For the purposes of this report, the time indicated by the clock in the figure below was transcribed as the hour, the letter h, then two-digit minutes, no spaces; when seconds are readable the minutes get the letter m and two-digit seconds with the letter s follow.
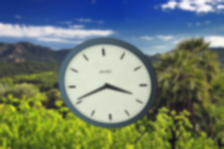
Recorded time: 3h41
